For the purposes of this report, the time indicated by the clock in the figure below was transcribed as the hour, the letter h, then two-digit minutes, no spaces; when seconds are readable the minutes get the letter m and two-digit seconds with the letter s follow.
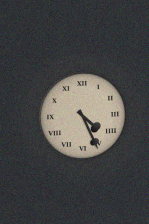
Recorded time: 4h26
